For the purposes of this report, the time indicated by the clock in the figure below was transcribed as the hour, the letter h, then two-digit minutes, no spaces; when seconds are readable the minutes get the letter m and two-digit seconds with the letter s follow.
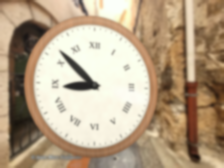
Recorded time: 8h52
